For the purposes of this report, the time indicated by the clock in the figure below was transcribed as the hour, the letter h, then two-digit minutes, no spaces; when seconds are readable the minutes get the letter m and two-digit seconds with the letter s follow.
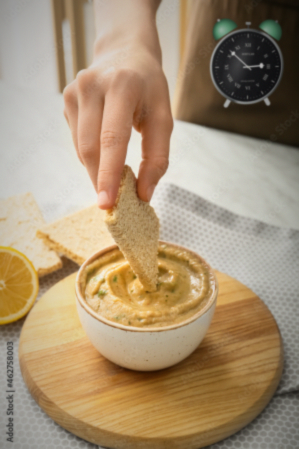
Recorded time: 2h52
